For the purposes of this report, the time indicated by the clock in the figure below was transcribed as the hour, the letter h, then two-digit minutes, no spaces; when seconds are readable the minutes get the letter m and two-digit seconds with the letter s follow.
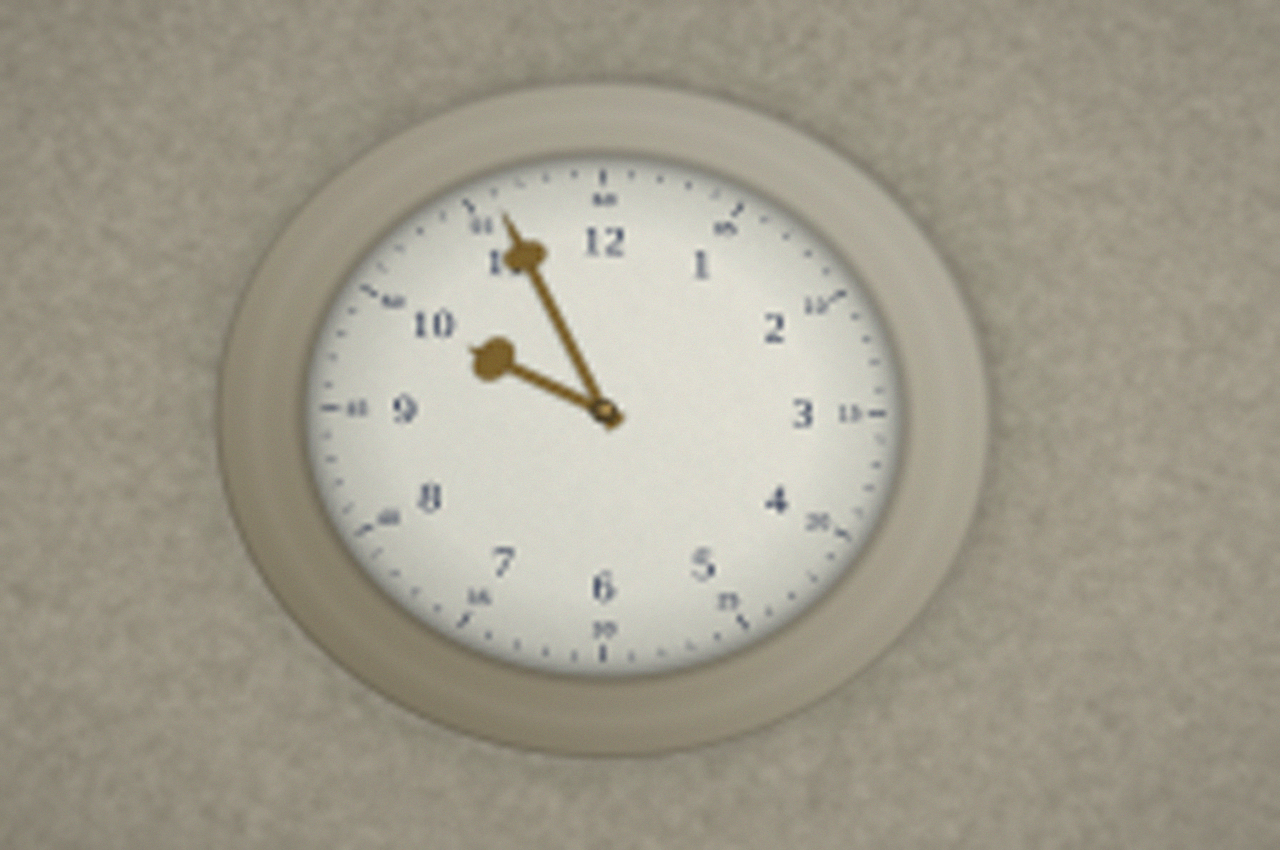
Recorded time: 9h56
